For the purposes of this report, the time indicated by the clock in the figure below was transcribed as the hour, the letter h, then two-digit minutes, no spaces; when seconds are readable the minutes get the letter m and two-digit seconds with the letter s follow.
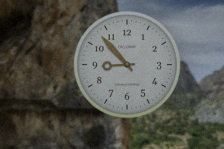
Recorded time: 8h53
